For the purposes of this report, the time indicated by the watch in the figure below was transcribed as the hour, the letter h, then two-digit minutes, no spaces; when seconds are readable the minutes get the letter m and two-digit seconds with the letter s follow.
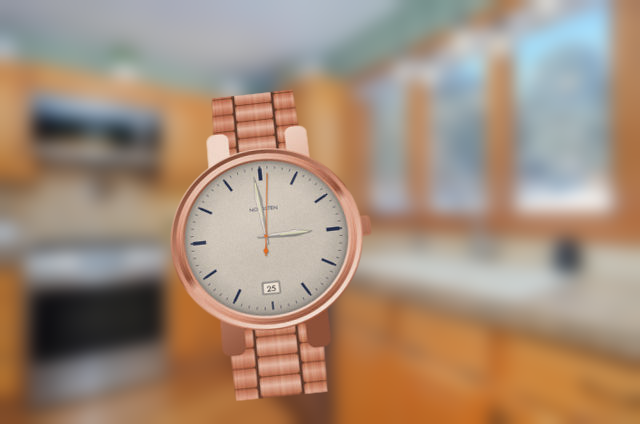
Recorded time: 2h59m01s
